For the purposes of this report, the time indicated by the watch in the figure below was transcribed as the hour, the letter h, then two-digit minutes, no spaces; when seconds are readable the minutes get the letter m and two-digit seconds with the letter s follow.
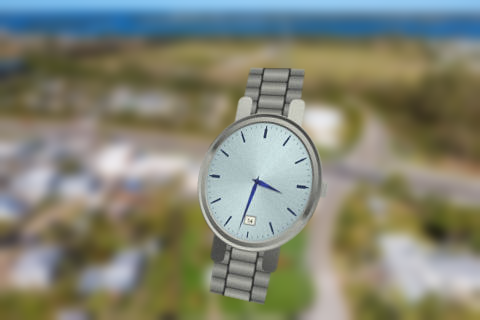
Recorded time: 3h32
